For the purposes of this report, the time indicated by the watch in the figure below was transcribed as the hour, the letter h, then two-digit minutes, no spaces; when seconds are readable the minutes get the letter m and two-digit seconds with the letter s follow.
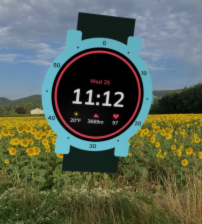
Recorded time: 11h12
